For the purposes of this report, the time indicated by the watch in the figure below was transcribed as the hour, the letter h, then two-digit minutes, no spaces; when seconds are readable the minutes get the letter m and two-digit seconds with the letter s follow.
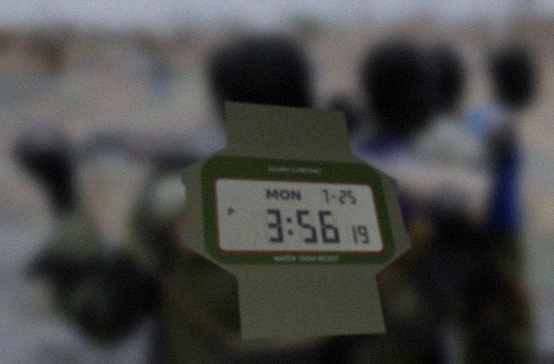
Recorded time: 3h56m19s
